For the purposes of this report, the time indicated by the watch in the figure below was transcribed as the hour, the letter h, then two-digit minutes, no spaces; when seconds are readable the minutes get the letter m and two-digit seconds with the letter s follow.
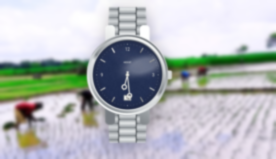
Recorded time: 6h29
